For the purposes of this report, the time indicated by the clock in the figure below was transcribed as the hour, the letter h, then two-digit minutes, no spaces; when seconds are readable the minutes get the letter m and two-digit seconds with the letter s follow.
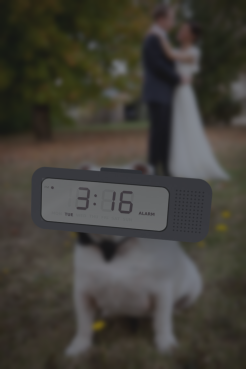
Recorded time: 3h16
